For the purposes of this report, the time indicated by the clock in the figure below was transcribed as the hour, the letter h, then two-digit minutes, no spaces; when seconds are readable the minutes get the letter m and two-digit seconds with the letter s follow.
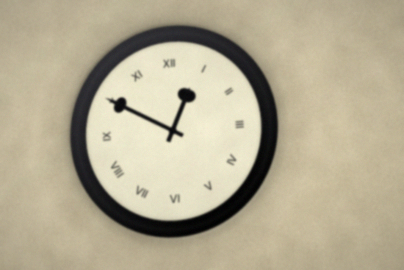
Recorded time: 12h50
